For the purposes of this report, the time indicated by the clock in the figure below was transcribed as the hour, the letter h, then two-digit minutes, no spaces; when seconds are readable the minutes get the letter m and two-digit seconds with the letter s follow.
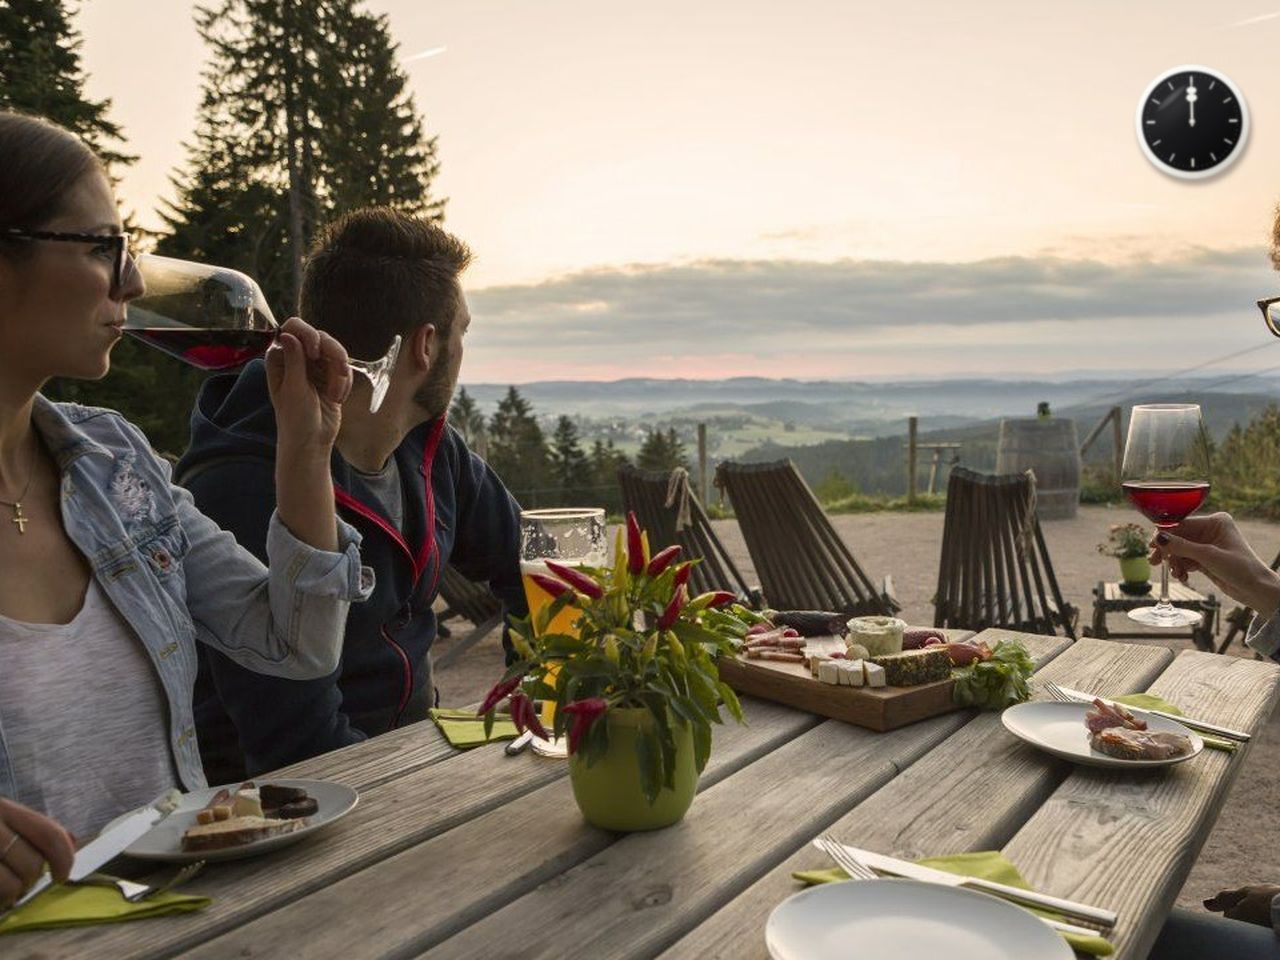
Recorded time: 12h00
